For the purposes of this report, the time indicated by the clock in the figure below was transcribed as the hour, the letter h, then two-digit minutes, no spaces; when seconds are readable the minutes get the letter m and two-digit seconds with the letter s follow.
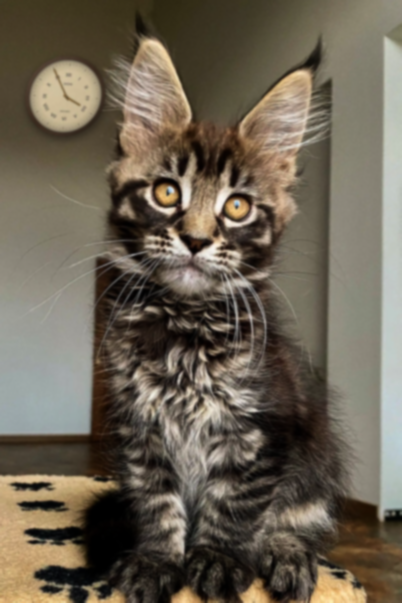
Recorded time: 3h55
